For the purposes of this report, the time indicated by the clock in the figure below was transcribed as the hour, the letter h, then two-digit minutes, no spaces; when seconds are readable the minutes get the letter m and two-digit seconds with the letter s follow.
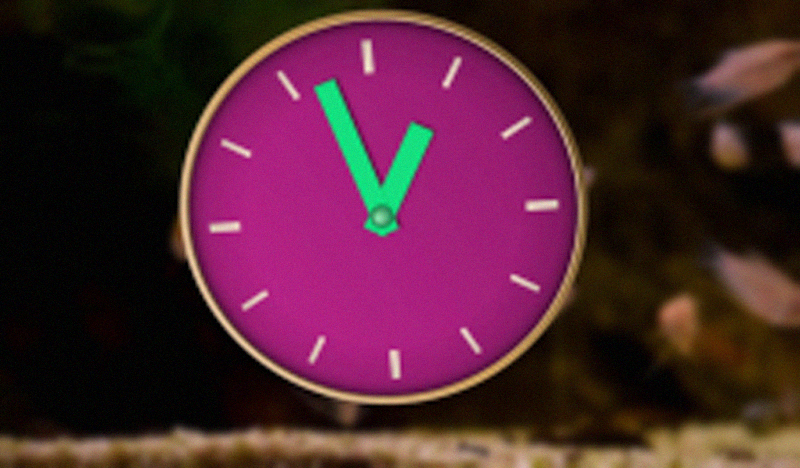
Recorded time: 12h57
